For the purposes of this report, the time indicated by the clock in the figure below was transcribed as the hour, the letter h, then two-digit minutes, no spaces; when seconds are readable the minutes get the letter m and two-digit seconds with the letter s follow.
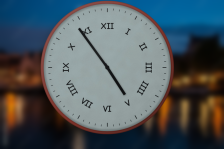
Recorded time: 4h54
